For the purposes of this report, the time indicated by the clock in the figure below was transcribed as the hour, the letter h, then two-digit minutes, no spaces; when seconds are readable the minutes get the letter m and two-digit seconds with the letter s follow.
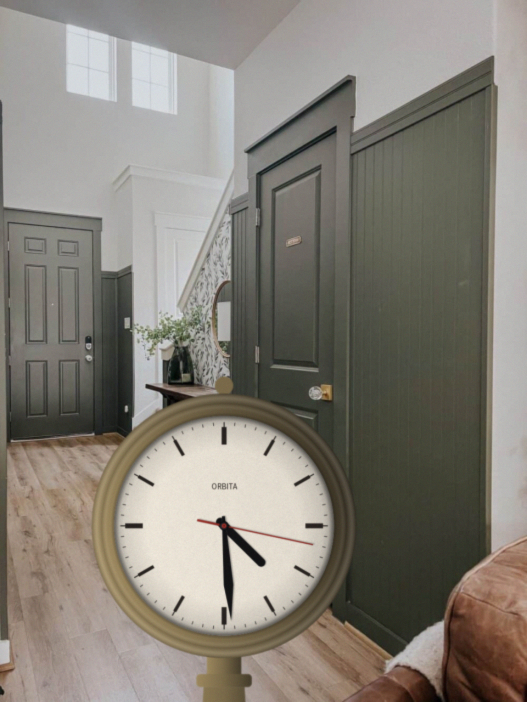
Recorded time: 4h29m17s
